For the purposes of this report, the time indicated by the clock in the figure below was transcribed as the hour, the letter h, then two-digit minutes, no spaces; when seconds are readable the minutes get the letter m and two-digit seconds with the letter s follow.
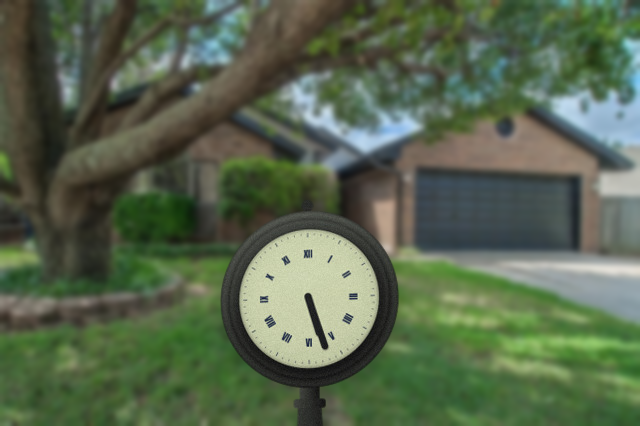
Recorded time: 5h27
